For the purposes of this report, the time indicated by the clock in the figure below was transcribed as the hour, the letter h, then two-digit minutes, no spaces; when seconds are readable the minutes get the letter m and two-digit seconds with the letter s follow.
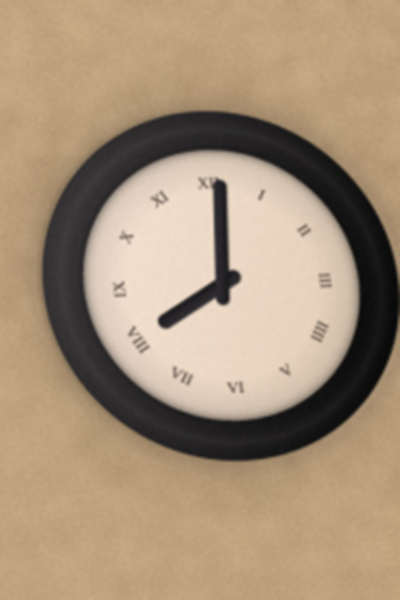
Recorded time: 8h01
